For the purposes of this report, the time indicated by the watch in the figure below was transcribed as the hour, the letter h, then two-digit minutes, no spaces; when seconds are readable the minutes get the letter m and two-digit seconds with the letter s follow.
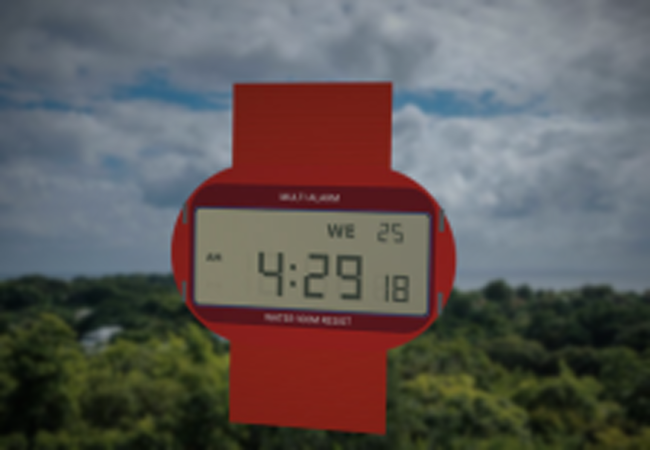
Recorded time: 4h29m18s
